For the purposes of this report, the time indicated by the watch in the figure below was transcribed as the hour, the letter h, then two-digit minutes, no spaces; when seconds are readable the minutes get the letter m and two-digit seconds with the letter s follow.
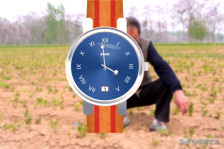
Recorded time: 3h59
